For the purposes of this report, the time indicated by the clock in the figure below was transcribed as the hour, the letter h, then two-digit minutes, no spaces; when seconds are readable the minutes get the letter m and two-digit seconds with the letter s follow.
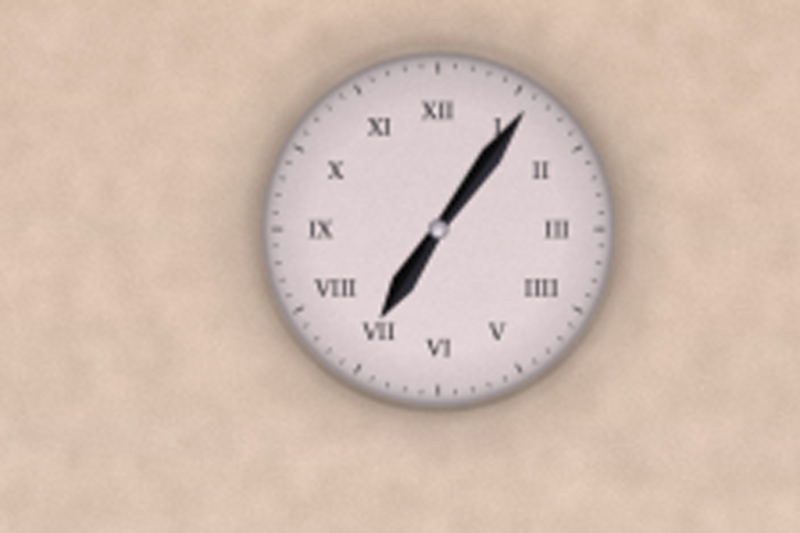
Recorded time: 7h06
